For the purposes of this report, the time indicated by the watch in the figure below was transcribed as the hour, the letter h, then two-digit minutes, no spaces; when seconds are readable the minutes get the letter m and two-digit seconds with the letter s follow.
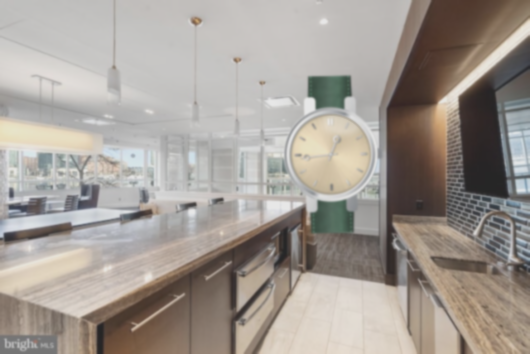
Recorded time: 12h44
